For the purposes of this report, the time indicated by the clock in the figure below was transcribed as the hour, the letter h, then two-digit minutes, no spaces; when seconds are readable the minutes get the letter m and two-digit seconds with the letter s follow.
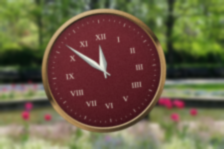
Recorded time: 11h52
